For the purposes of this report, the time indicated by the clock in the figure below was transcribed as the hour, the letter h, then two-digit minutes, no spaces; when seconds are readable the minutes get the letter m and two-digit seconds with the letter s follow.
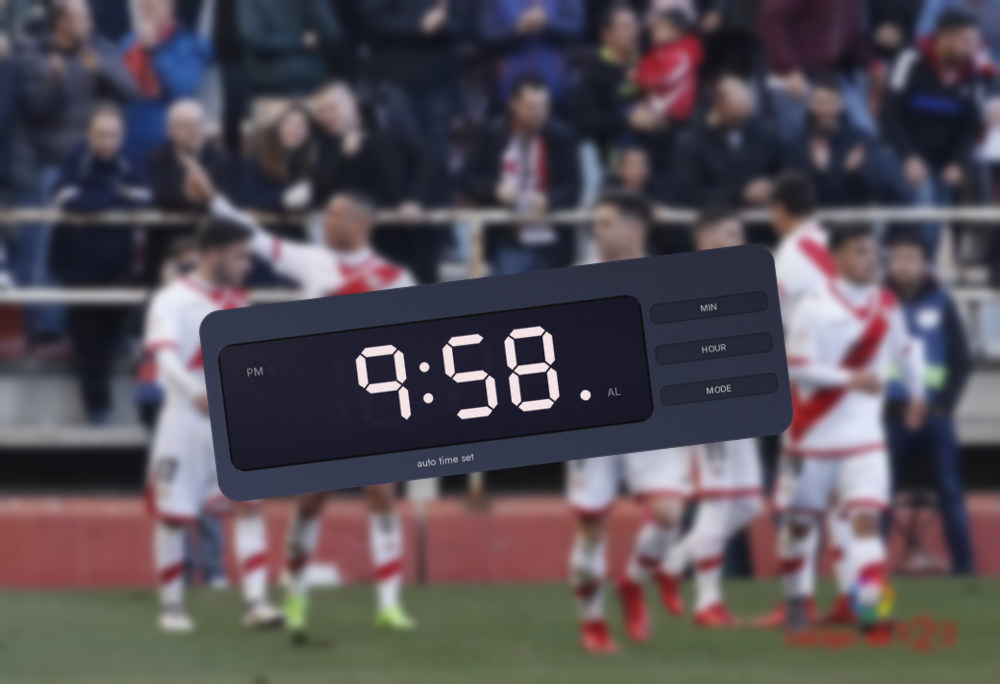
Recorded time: 9h58
